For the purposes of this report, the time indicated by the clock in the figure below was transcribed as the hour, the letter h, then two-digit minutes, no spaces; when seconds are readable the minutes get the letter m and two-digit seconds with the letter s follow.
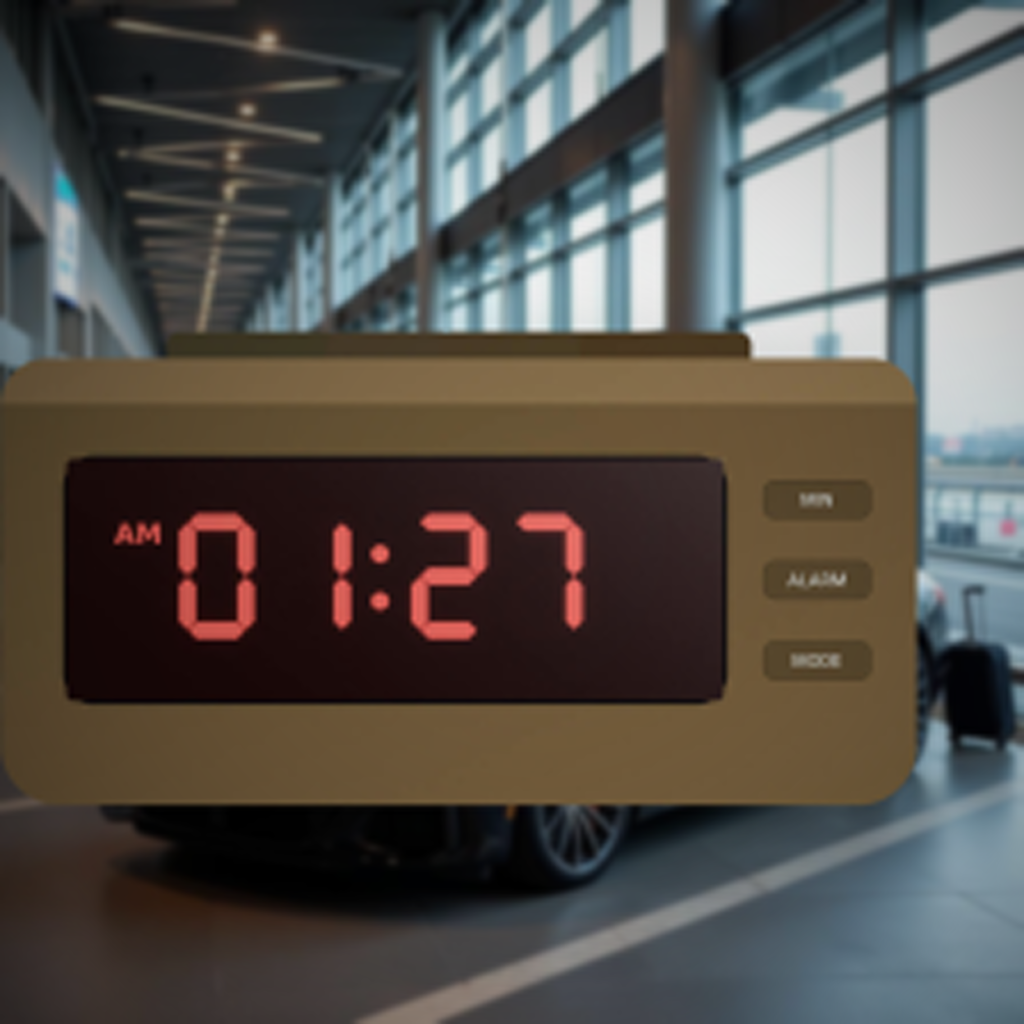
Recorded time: 1h27
